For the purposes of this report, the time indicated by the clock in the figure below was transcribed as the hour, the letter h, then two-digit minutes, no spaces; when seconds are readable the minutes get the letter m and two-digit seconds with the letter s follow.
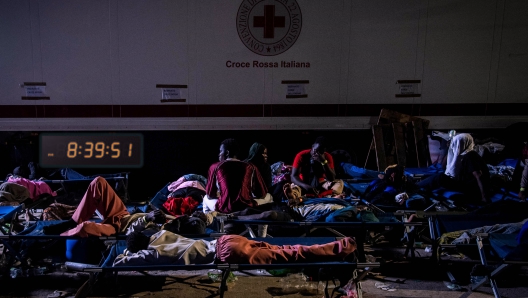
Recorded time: 8h39m51s
